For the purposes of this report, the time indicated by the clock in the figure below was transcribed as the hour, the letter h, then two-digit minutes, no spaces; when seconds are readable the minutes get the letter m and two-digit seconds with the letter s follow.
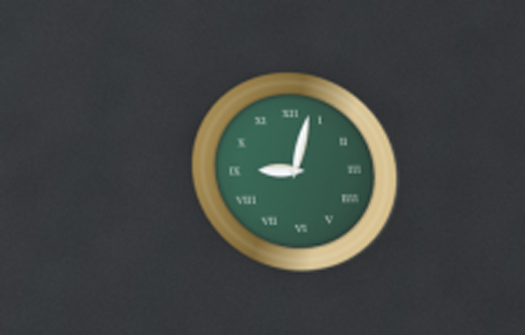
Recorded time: 9h03
